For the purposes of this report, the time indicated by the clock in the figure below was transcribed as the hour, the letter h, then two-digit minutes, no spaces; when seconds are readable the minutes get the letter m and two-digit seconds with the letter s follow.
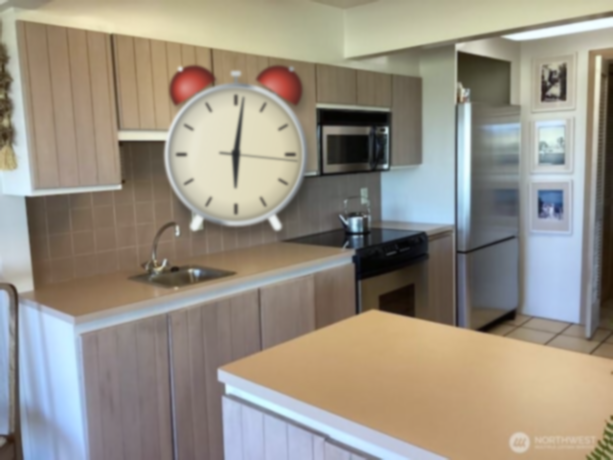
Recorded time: 6h01m16s
